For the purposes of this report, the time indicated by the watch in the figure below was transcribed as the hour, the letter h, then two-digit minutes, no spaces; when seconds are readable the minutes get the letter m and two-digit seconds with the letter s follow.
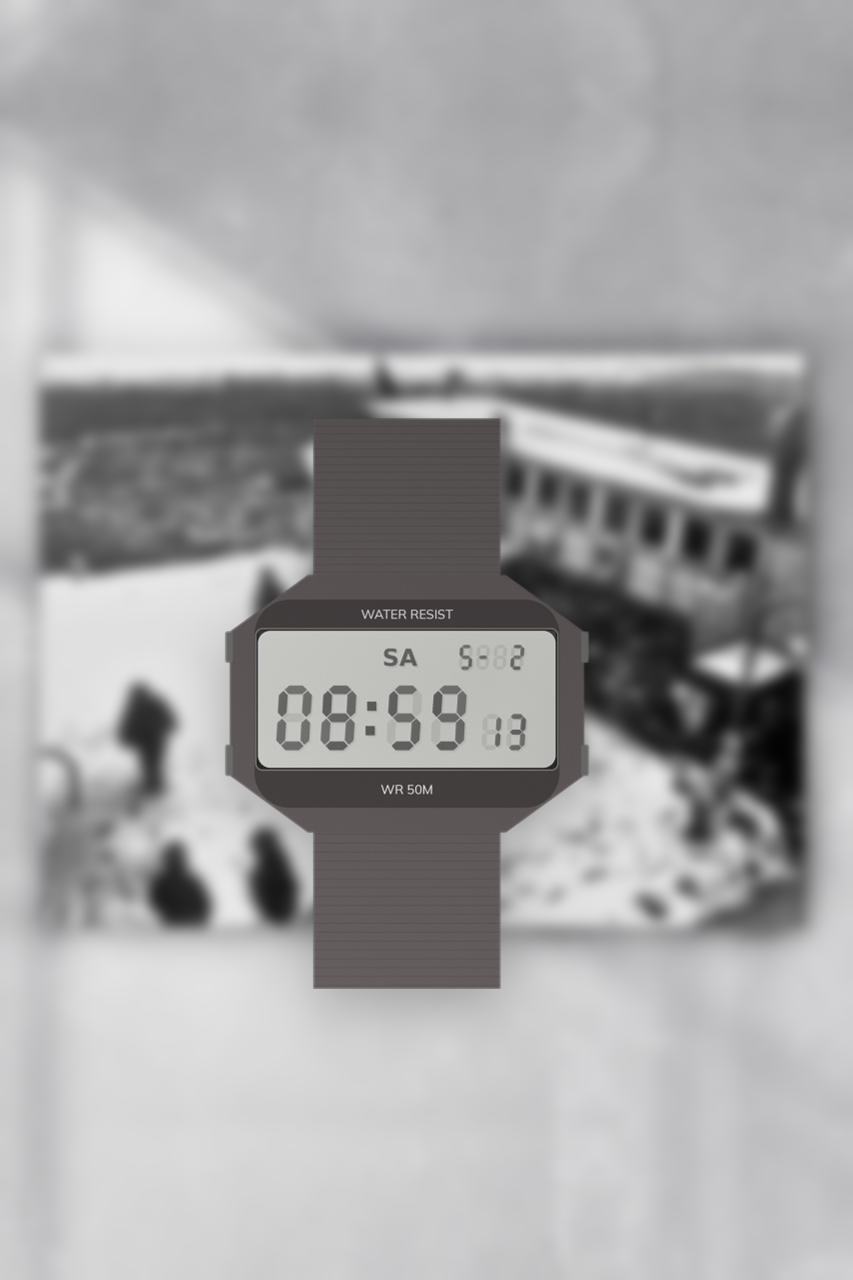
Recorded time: 8h59m13s
